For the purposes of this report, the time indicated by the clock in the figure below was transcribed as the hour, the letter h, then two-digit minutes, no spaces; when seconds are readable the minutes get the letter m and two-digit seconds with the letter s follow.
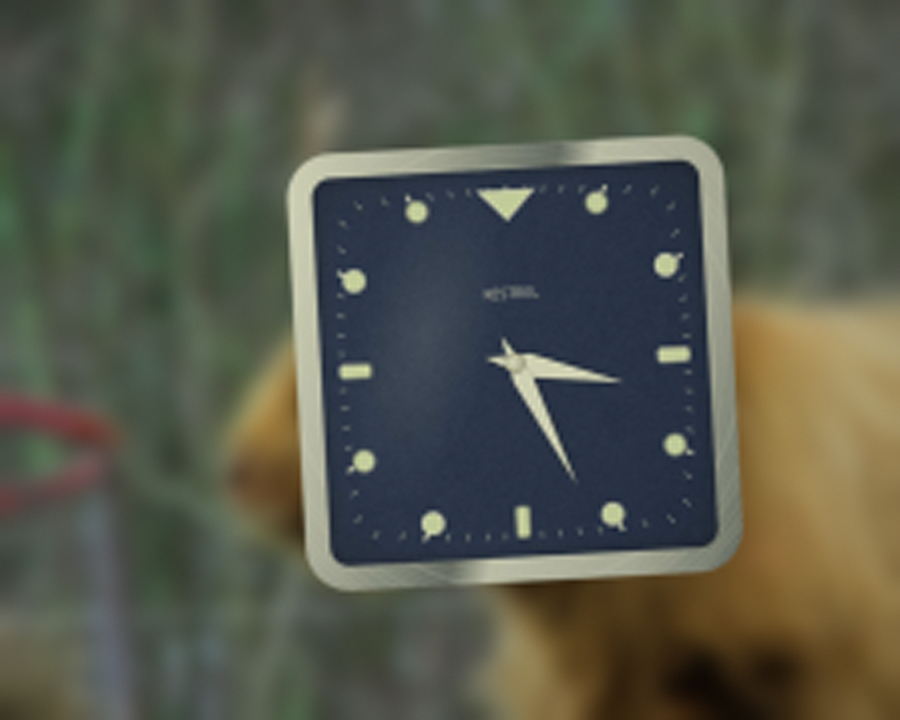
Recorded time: 3h26
